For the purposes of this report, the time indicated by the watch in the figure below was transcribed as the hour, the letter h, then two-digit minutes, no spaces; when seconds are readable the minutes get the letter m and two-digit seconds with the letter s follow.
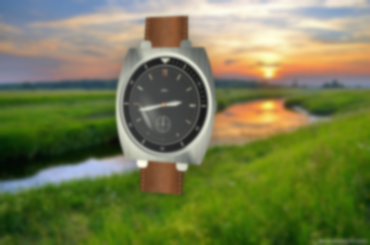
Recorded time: 2h43
